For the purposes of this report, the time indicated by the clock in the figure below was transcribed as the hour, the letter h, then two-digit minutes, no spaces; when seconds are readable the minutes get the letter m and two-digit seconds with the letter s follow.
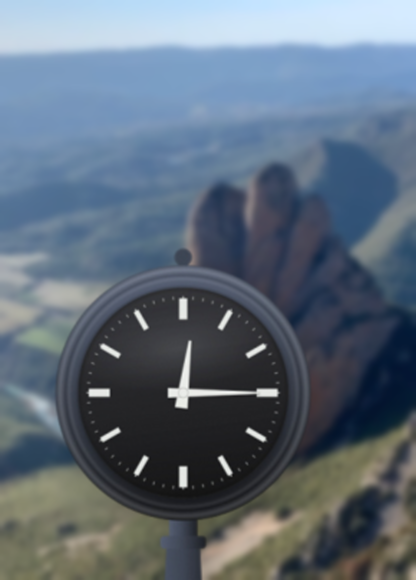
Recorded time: 12h15
